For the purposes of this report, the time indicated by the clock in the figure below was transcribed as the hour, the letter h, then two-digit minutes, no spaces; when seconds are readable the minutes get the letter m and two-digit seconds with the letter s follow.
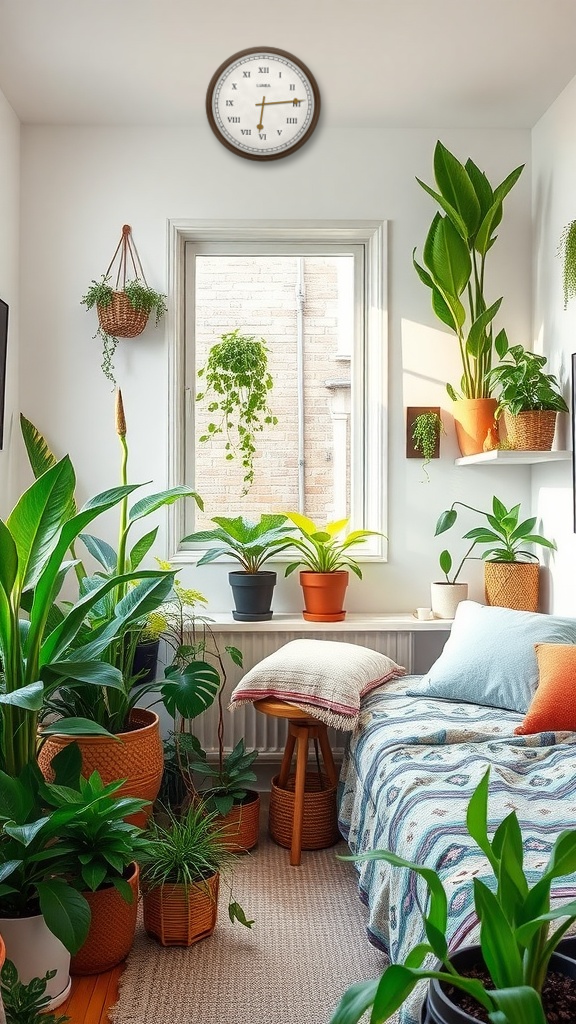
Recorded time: 6h14
